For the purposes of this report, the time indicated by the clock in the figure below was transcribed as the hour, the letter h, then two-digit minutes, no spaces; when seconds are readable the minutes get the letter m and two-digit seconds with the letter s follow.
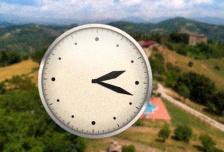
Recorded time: 2h18
